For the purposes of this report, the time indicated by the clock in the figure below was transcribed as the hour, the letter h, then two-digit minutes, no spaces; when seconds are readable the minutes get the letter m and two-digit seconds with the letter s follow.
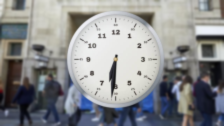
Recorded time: 6h31
